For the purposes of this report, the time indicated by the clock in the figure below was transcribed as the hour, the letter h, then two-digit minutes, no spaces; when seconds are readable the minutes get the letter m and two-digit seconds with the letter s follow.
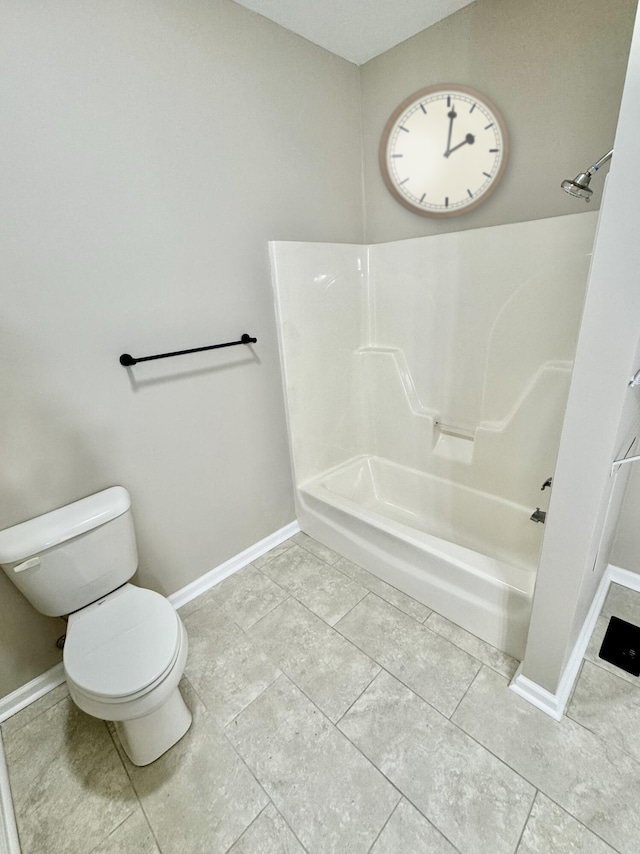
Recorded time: 2h01
